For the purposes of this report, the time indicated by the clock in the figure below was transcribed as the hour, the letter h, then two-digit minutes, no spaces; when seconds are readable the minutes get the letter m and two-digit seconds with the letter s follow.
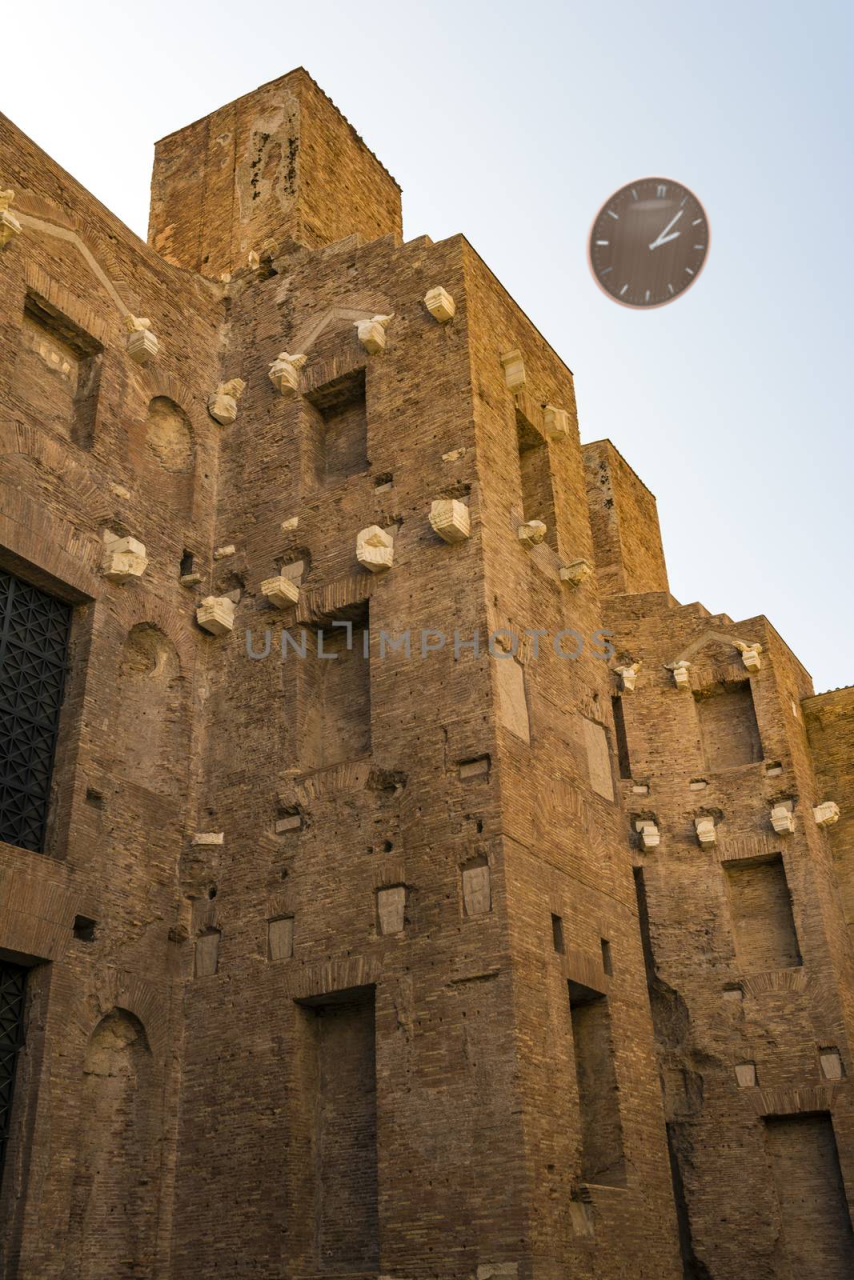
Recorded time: 2h06
